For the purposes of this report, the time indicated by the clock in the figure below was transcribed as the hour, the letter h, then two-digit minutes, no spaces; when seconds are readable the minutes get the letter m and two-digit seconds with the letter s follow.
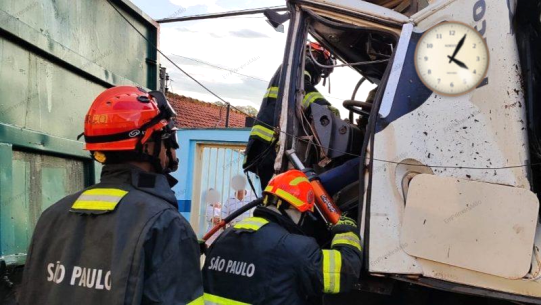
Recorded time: 4h05
